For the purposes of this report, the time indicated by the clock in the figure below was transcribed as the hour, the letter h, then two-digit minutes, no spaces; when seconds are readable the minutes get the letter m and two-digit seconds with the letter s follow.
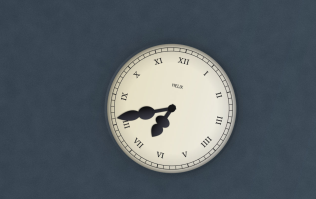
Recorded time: 6h41
